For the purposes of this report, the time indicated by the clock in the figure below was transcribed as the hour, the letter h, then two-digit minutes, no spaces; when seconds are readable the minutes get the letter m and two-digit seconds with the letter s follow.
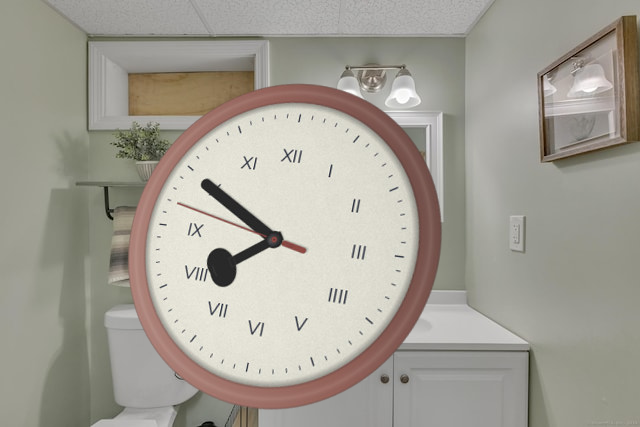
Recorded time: 7h49m47s
